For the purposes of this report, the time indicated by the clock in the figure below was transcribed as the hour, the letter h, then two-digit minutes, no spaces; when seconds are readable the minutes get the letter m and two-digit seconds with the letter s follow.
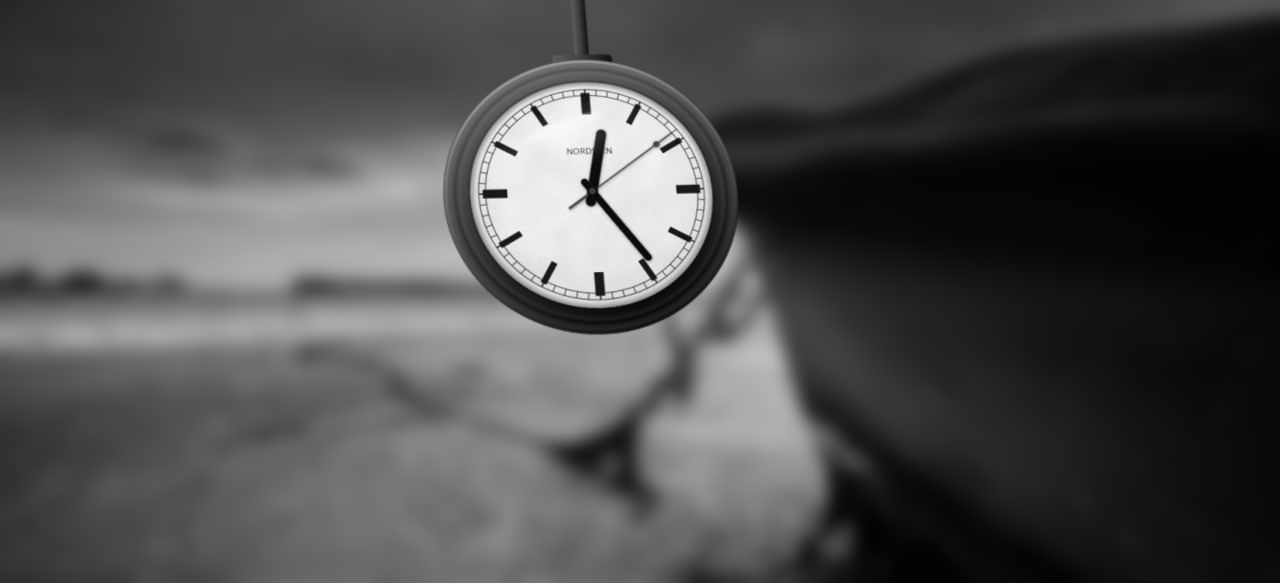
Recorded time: 12h24m09s
